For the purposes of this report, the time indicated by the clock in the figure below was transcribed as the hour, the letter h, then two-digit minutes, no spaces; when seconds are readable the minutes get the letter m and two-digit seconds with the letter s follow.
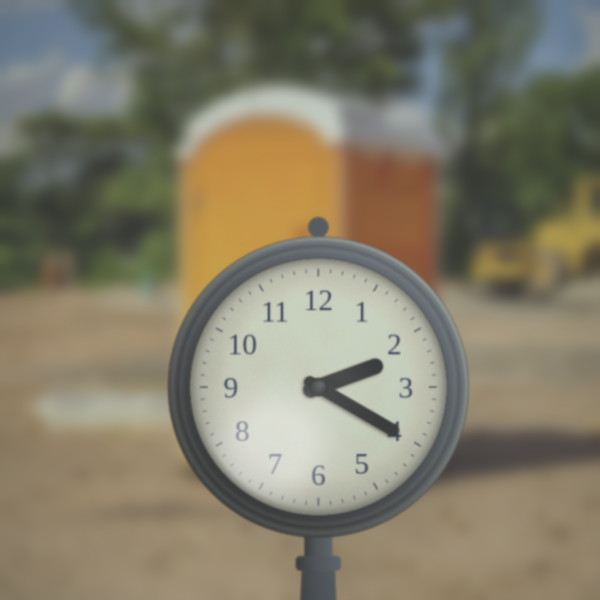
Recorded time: 2h20
